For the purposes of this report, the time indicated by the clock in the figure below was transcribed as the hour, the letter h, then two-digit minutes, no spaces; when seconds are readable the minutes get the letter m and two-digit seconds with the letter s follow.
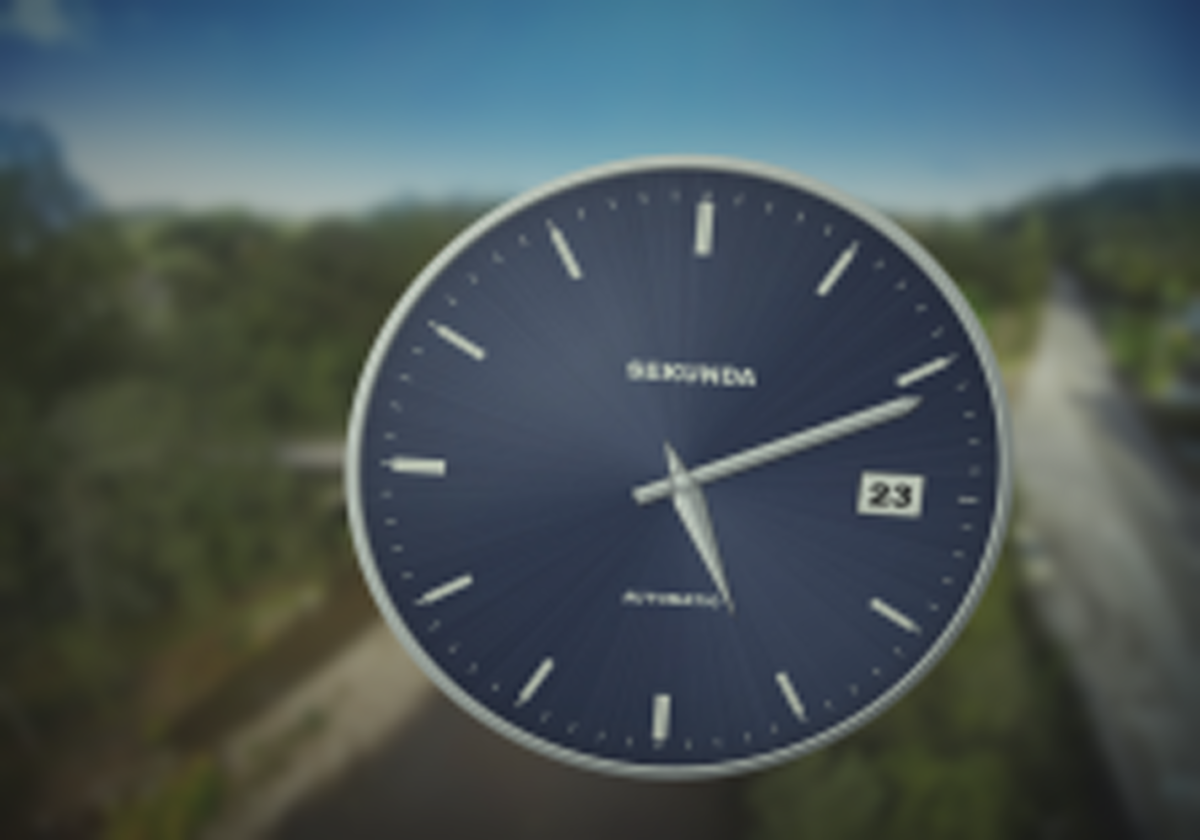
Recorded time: 5h11
